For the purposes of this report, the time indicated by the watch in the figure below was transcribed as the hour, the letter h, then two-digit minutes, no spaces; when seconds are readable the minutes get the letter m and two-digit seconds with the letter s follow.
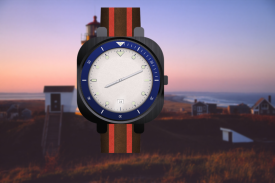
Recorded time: 8h11
